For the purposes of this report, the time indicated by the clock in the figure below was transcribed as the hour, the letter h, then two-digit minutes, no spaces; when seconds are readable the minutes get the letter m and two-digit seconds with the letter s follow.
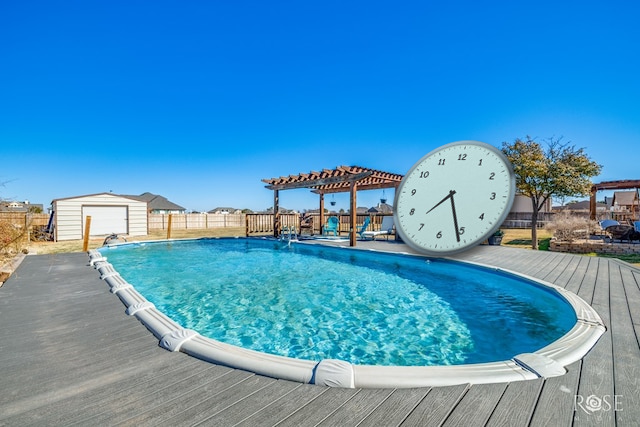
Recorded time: 7h26
